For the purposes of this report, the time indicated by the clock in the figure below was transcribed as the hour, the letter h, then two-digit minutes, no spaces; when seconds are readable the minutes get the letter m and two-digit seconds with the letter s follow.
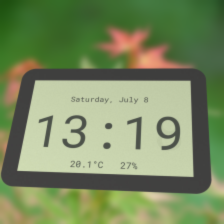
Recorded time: 13h19
